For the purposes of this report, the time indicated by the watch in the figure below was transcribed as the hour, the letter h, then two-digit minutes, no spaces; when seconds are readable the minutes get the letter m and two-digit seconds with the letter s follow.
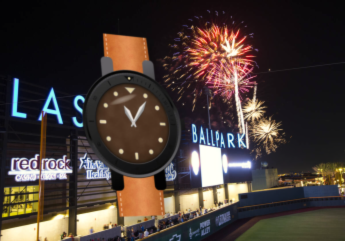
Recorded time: 11h06
